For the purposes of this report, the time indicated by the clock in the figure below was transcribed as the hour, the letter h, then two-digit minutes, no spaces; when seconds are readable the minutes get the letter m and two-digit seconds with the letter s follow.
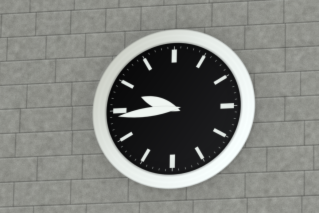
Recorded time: 9h44
